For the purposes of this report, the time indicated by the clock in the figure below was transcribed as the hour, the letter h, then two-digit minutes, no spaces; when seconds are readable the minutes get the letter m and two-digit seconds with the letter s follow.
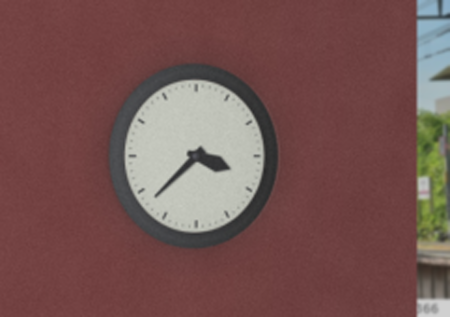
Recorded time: 3h38
